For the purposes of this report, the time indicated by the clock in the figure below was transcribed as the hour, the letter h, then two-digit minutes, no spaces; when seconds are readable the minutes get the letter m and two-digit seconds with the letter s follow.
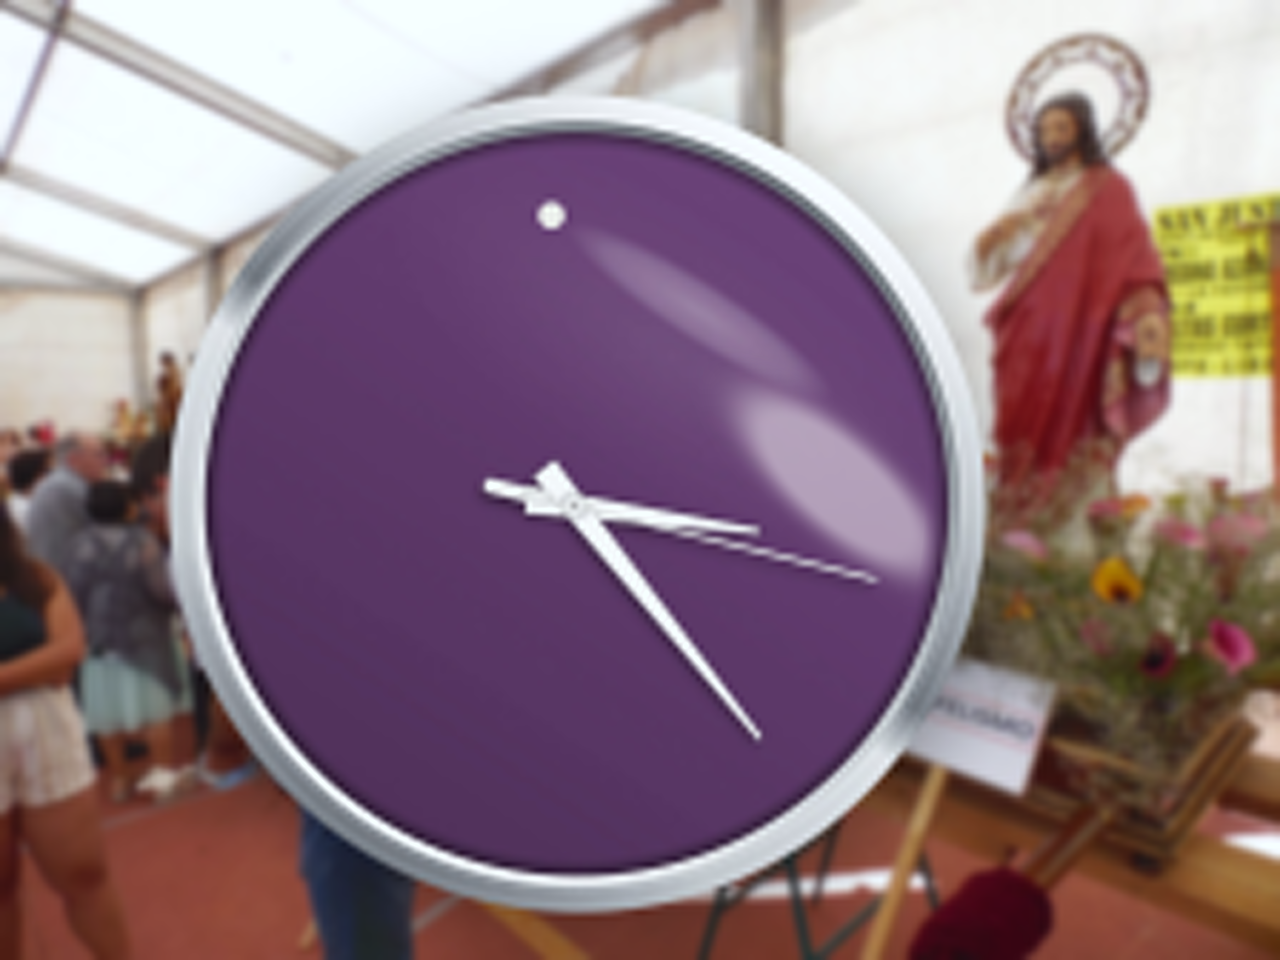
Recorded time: 3h24m18s
